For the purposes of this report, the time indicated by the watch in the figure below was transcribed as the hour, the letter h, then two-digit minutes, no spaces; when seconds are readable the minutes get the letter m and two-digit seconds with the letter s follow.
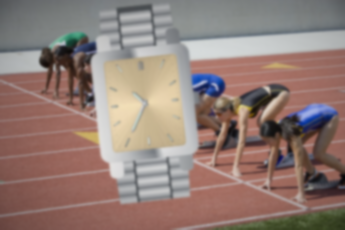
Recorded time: 10h35
